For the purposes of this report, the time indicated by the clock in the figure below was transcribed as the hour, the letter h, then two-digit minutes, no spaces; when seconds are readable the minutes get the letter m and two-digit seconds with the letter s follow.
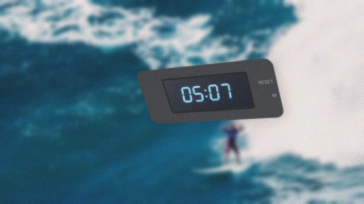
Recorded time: 5h07
